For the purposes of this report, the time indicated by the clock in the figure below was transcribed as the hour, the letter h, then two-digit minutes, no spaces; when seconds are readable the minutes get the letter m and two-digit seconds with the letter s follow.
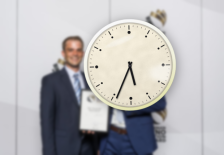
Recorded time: 5h34
